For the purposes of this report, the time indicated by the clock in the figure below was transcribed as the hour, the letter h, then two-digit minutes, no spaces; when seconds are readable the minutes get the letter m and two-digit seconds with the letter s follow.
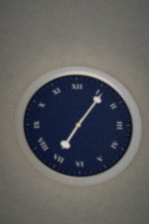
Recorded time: 7h06
